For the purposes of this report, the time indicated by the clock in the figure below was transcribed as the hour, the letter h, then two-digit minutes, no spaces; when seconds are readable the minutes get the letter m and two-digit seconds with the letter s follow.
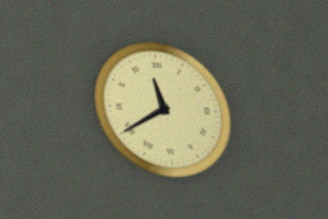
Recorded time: 11h40
